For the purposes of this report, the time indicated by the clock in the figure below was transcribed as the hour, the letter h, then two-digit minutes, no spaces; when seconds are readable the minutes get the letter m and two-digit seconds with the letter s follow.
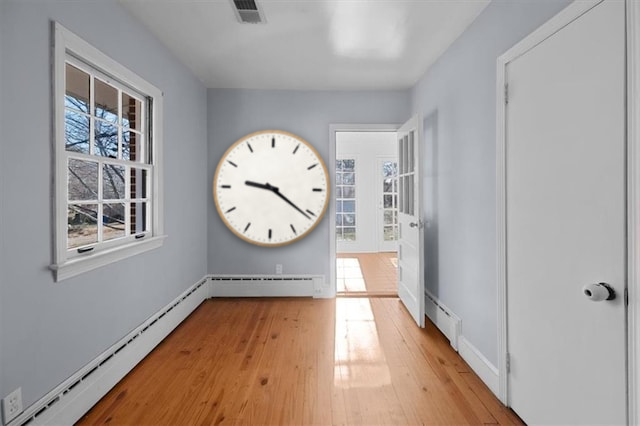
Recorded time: 9h21
